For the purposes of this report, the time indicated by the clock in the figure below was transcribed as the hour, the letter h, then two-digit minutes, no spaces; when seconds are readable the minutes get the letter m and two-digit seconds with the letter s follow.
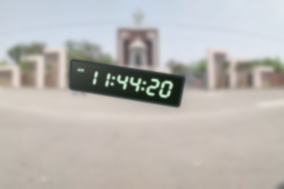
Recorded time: 11h44m20s
